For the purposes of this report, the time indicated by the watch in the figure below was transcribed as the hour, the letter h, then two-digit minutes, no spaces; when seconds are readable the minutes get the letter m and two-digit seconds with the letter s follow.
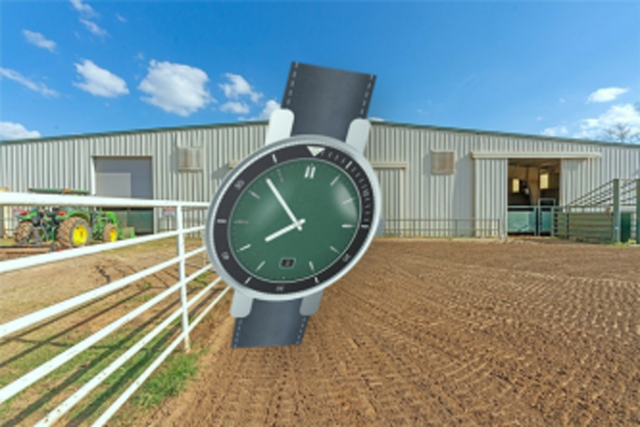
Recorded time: 7h53
